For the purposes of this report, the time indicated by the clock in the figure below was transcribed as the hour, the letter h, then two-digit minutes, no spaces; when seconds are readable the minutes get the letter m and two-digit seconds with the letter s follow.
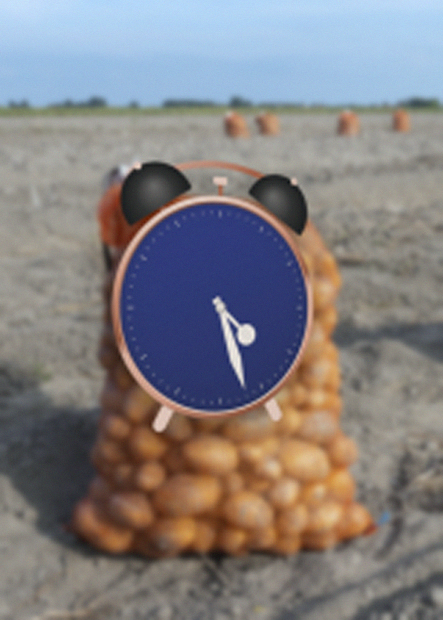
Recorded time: 4h27
